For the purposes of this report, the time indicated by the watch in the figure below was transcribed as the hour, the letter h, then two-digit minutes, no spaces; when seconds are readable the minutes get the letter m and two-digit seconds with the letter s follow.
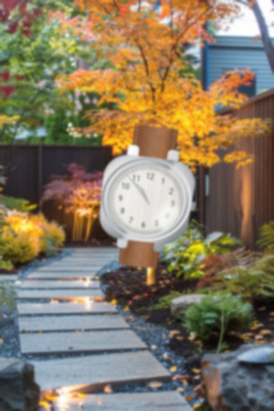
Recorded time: 10h53
